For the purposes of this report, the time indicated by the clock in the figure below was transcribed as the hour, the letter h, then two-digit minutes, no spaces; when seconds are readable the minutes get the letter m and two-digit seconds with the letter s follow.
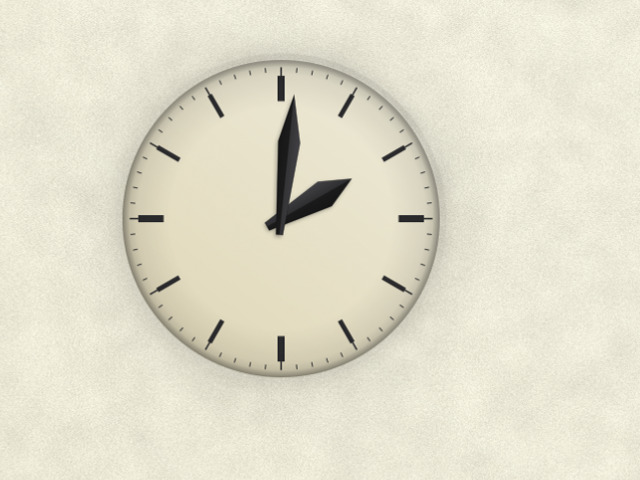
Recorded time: 2h01
